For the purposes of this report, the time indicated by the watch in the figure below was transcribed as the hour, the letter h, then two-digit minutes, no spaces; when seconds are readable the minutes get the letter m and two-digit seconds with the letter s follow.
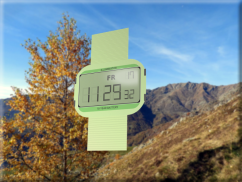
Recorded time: 11h29m32s
